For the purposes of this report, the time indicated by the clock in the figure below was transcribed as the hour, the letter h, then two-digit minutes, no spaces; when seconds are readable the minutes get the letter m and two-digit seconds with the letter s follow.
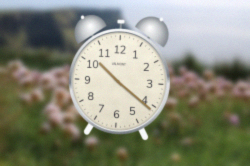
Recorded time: 10h21
